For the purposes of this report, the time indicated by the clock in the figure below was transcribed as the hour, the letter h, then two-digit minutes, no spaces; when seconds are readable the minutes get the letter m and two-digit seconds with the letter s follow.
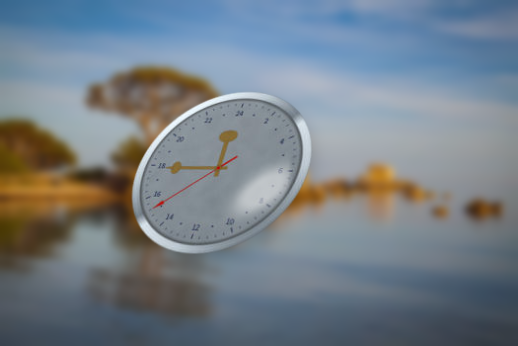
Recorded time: 23h44m38s
